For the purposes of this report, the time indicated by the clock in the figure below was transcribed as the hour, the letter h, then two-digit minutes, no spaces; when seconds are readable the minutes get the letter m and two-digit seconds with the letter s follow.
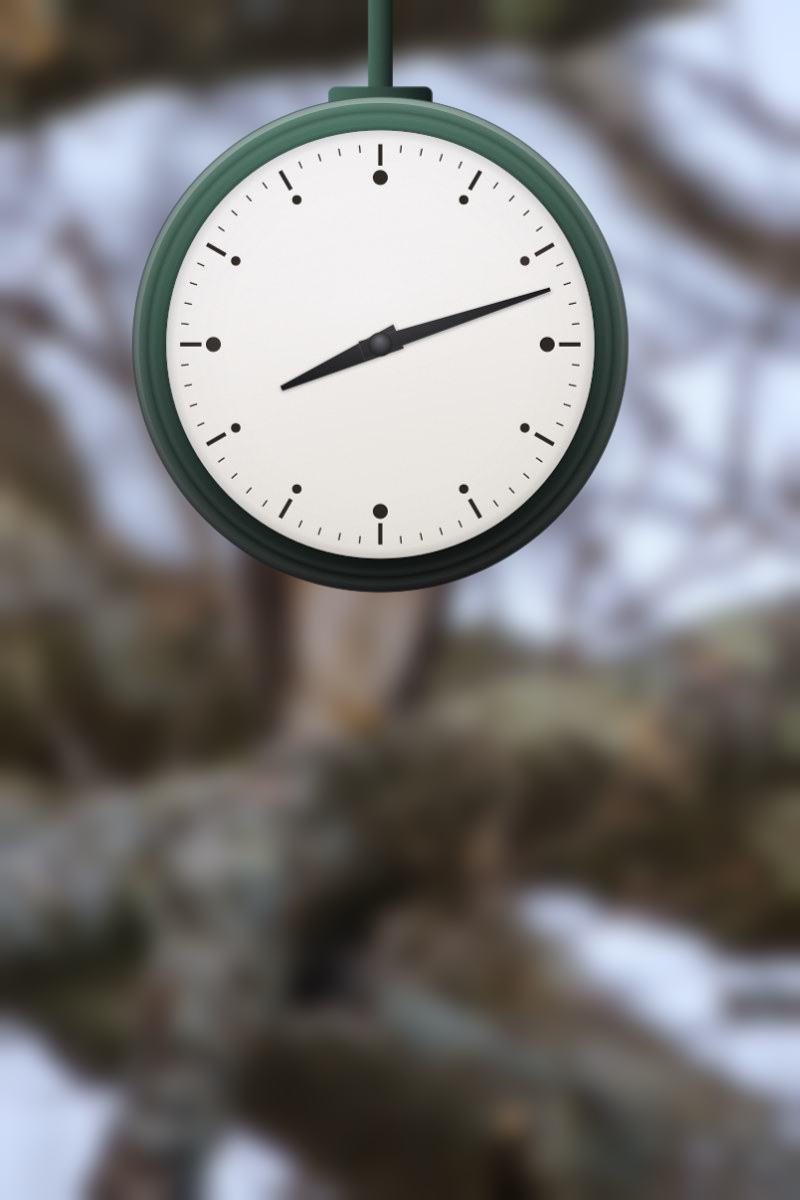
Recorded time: 8h12
